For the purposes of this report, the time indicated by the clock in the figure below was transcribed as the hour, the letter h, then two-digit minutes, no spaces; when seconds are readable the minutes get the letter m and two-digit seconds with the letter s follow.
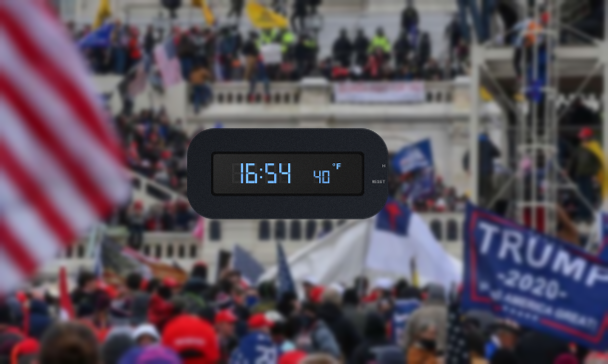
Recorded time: 16h54
